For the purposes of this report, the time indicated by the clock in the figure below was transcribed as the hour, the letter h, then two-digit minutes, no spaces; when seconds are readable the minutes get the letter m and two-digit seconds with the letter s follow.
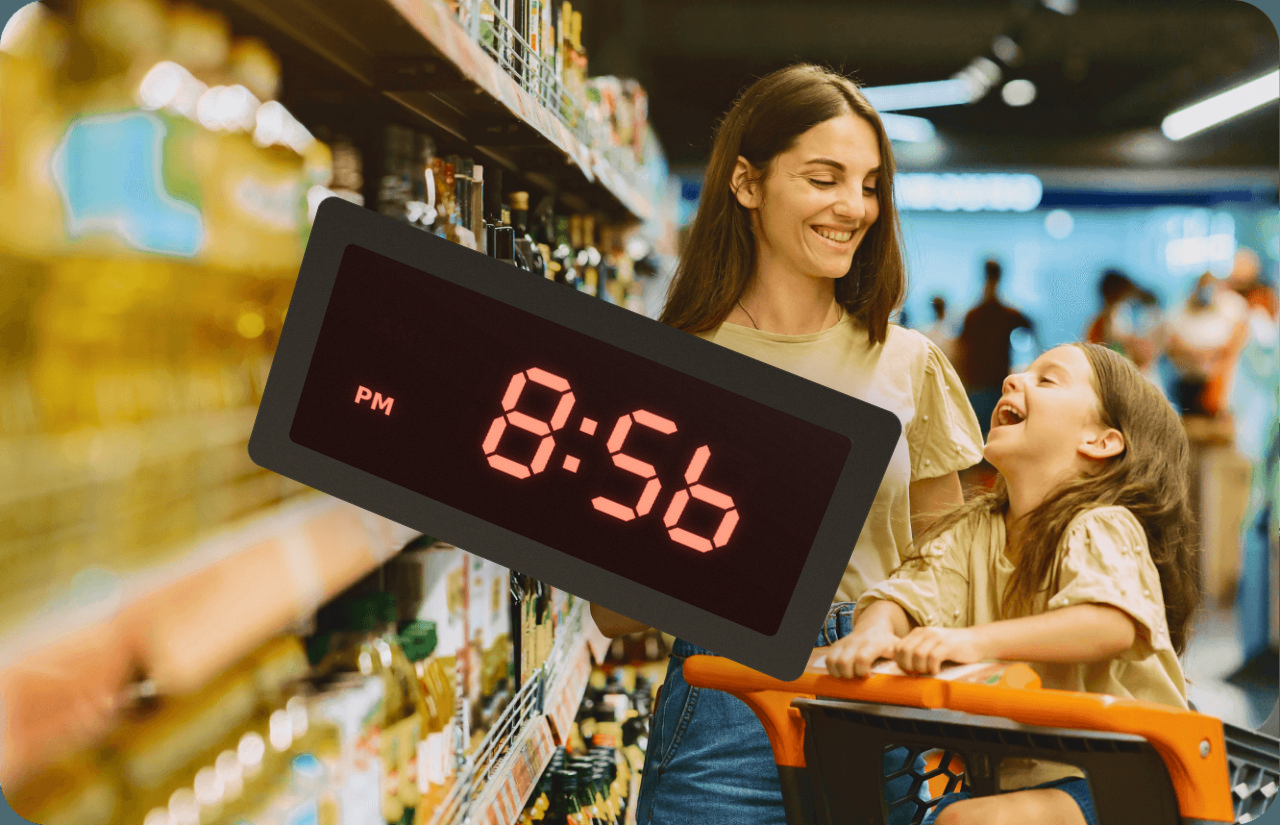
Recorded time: 8h56
